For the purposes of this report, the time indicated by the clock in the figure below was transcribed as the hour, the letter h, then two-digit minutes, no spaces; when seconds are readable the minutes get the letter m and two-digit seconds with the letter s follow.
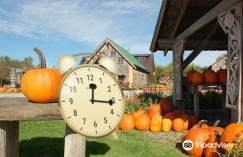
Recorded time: 12h16
